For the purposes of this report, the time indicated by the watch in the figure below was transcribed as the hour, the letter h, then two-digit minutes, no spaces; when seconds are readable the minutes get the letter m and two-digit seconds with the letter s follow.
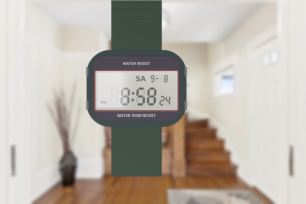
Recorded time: 8h58m24s
